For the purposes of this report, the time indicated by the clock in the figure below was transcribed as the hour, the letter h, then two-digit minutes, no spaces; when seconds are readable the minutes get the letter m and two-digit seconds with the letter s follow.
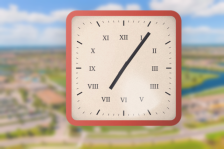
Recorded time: 7h06
